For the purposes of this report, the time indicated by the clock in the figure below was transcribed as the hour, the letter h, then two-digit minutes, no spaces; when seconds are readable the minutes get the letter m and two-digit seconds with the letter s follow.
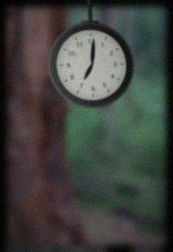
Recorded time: 7h01
